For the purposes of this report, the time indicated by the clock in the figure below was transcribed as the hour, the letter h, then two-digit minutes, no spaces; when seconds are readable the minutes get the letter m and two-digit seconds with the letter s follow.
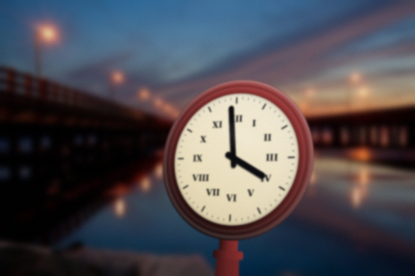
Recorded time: 3h59
